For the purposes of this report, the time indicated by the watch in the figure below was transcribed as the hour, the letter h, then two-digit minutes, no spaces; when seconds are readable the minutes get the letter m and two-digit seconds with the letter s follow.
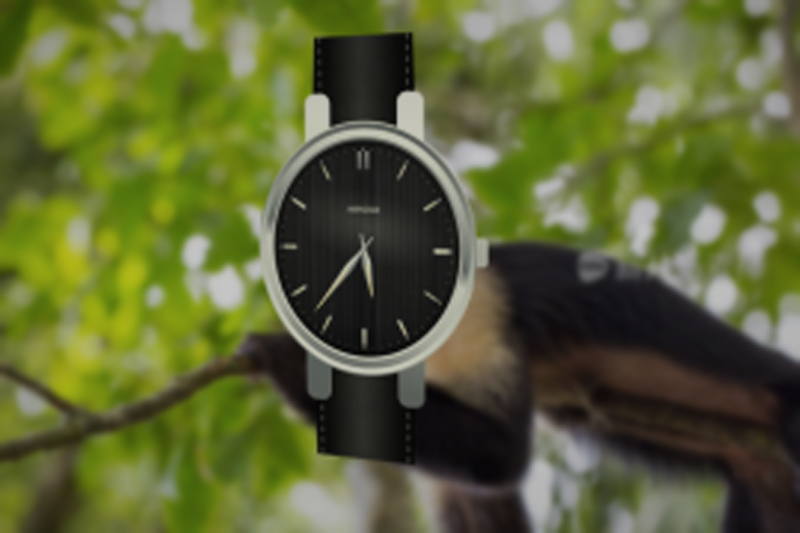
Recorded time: 5h37
